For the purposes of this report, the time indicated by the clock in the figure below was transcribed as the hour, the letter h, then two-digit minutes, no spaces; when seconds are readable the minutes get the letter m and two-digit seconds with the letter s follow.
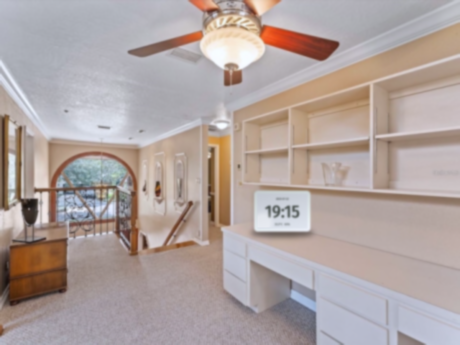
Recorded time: 19h15
